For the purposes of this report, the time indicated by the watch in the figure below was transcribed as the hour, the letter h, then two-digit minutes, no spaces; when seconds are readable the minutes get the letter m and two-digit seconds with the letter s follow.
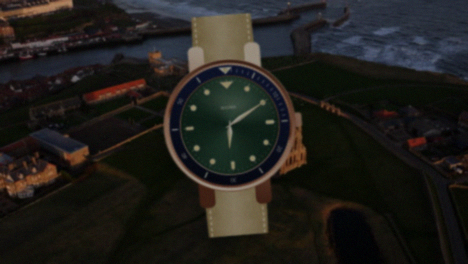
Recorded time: 6h10
